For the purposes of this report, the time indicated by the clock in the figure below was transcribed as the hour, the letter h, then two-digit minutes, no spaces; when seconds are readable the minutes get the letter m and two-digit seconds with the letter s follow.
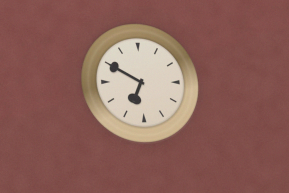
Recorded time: 6h50
